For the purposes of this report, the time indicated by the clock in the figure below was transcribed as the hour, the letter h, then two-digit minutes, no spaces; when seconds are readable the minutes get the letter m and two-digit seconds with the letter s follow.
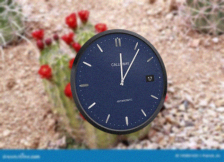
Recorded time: 12h06
